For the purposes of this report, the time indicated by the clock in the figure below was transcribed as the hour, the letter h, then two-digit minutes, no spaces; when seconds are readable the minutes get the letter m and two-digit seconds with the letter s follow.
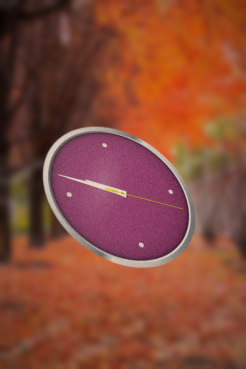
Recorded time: 9h48m18s
